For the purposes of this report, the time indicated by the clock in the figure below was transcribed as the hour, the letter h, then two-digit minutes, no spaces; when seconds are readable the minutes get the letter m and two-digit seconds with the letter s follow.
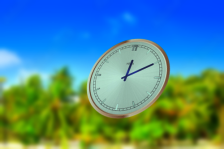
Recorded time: 12h10
